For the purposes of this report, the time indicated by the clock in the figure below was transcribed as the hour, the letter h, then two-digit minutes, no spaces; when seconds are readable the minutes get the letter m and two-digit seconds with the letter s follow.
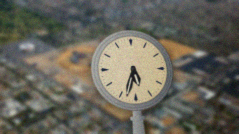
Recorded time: 5h33
